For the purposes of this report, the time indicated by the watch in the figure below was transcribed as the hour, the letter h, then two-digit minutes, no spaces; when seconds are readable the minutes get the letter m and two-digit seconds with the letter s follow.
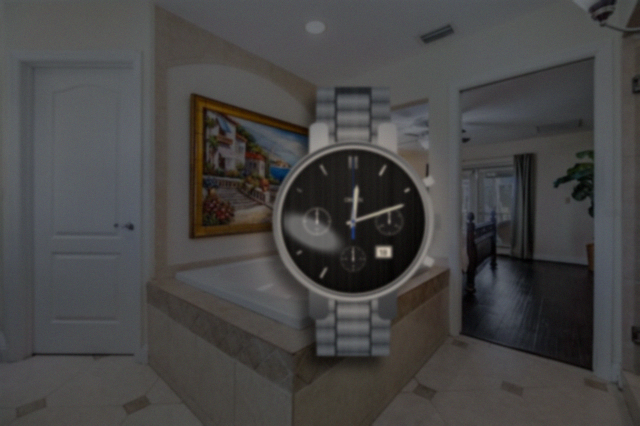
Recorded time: 12h12
